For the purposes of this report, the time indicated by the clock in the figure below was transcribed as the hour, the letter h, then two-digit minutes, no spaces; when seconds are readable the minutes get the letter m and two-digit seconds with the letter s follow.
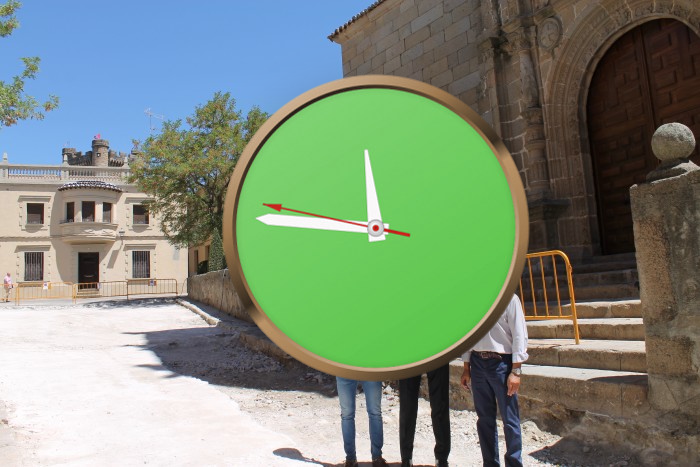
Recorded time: 11h45m47s
